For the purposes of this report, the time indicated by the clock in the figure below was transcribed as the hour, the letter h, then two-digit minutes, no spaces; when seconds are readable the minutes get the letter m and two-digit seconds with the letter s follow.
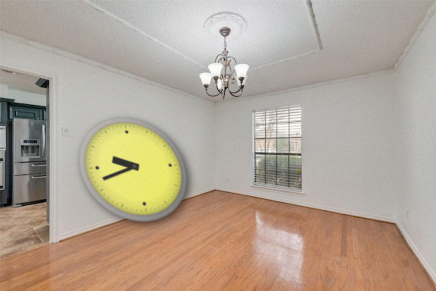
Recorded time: 9h42
